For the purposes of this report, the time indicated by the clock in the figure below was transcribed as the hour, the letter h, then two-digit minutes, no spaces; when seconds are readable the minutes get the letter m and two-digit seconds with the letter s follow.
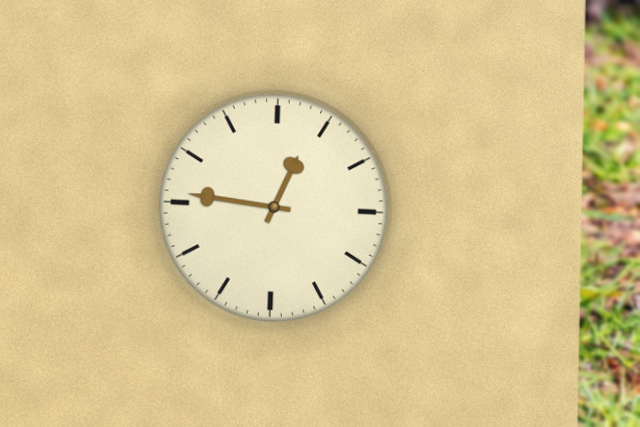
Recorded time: 12h46
